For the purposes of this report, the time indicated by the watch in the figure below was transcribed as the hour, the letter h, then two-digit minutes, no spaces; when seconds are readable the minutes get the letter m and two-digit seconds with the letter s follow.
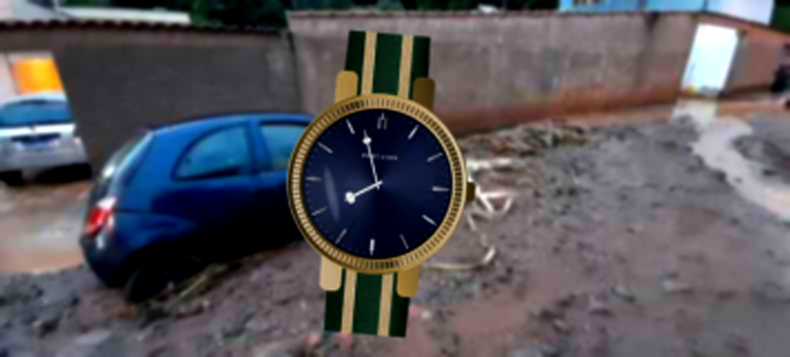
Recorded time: 7h57
